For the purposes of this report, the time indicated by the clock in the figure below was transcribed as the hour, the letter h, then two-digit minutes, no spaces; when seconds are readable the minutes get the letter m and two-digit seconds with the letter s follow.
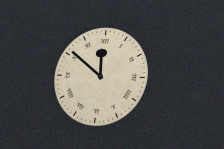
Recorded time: 11h51
